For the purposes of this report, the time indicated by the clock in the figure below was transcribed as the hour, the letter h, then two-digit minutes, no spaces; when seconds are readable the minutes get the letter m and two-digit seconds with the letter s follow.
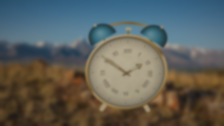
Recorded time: 1h51
